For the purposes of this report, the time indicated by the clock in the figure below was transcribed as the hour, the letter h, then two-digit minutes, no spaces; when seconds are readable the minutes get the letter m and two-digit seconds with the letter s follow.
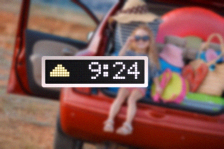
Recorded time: 9h24
